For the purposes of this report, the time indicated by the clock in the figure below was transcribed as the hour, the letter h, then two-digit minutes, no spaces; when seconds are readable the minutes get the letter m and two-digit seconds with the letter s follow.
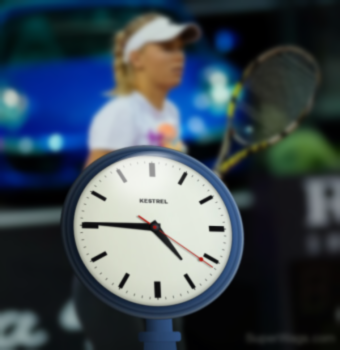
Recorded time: 4h45m21s
